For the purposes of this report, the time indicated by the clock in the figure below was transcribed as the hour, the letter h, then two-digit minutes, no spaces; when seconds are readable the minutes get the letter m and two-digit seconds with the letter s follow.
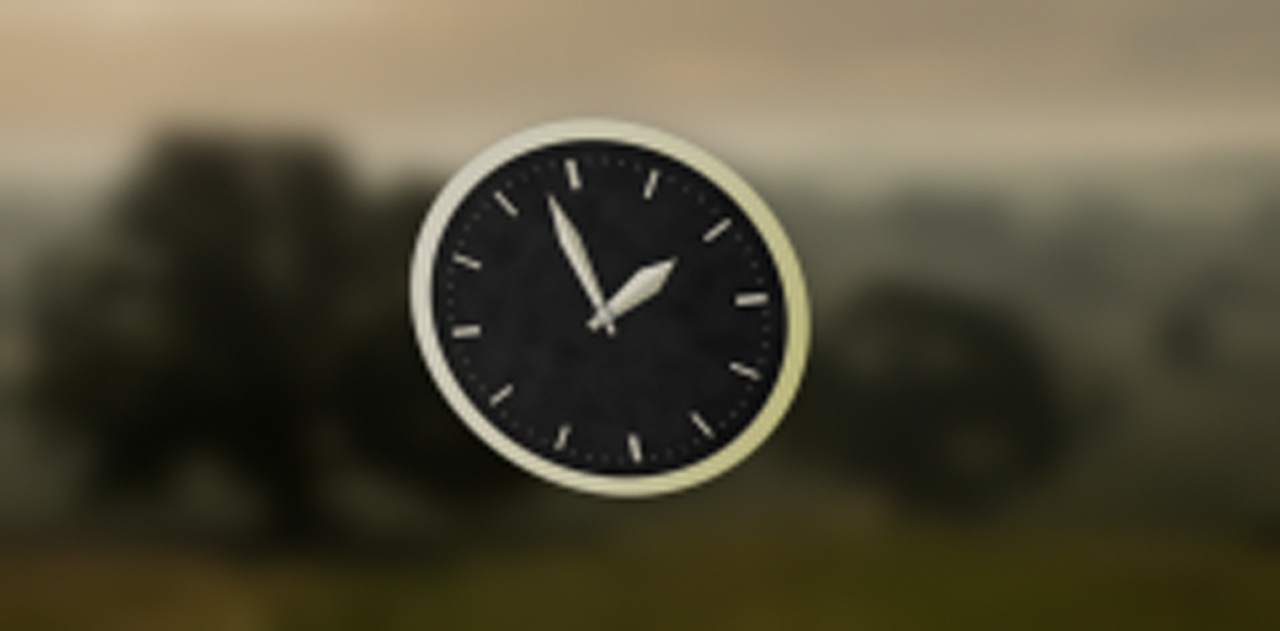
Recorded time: 1h58
